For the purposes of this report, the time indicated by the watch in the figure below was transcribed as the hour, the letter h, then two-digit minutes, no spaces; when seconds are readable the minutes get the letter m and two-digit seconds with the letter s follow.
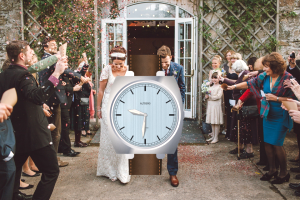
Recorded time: 9h31
